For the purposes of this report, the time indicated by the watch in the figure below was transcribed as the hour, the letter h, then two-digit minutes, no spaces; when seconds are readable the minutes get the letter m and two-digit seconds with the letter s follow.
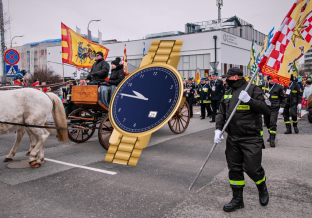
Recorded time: 9h46
